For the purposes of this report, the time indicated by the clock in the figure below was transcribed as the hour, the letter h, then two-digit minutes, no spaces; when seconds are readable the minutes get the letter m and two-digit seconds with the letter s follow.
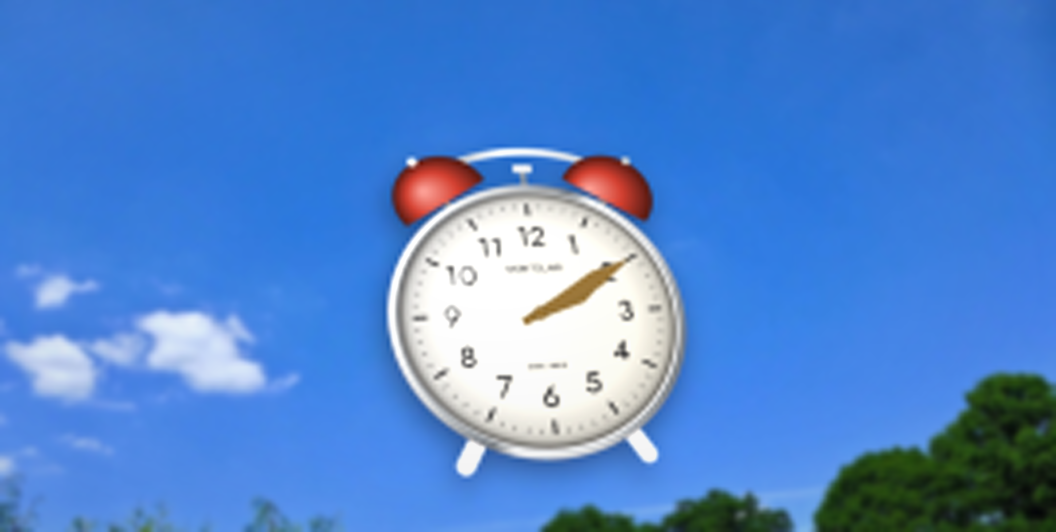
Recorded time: 2h10
